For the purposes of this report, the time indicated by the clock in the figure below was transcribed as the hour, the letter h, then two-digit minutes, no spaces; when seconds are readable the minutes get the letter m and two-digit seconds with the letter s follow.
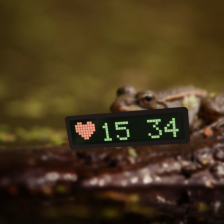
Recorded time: 15h34
